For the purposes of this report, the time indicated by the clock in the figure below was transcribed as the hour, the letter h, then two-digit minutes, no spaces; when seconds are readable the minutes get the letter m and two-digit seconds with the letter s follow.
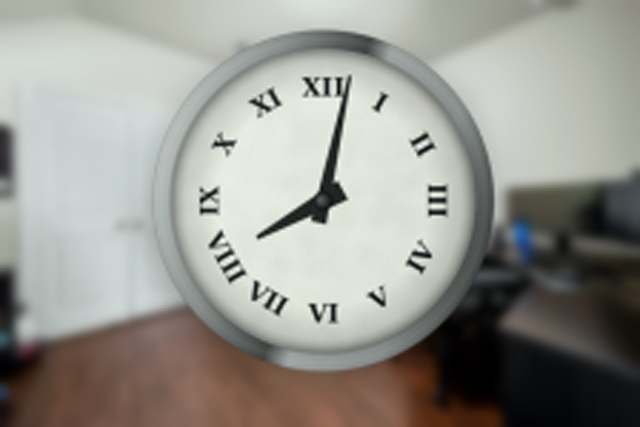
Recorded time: 8h02
